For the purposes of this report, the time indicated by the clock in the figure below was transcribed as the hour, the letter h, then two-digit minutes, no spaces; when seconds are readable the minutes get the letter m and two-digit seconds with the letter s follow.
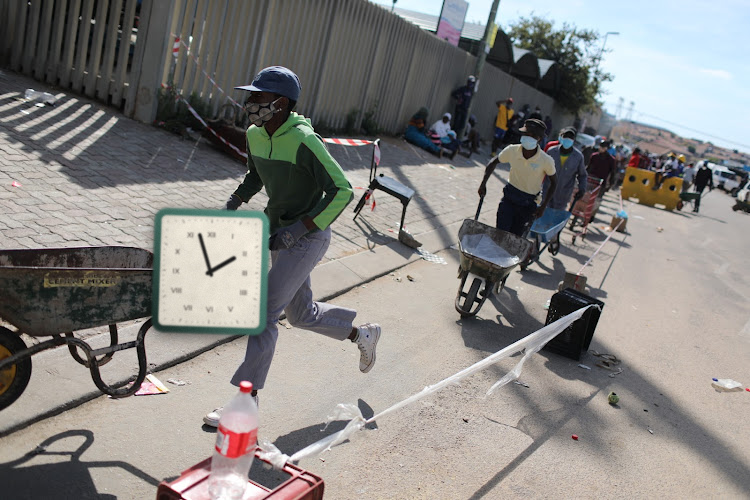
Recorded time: 1h57
